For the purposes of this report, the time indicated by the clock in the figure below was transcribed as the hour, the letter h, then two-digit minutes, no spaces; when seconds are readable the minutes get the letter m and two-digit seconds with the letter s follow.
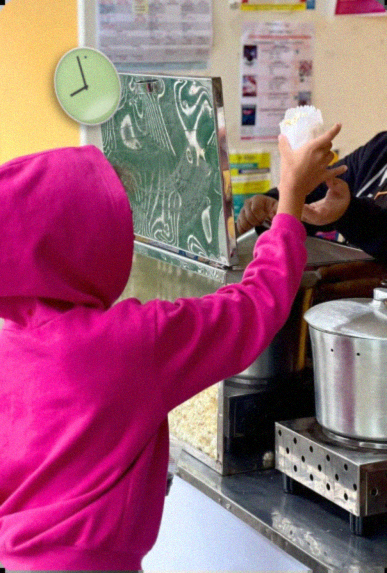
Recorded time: 7h57
